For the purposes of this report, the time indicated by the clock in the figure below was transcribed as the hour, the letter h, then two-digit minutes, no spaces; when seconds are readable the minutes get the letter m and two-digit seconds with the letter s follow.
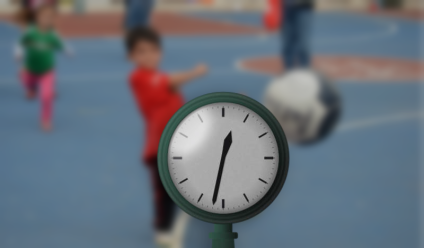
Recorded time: 12h32
